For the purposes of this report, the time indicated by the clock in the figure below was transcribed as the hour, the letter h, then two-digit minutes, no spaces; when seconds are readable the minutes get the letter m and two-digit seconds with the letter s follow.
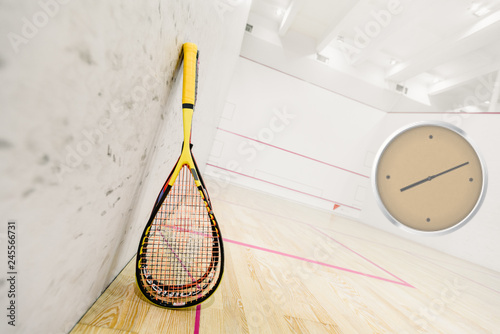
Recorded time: 8h11
